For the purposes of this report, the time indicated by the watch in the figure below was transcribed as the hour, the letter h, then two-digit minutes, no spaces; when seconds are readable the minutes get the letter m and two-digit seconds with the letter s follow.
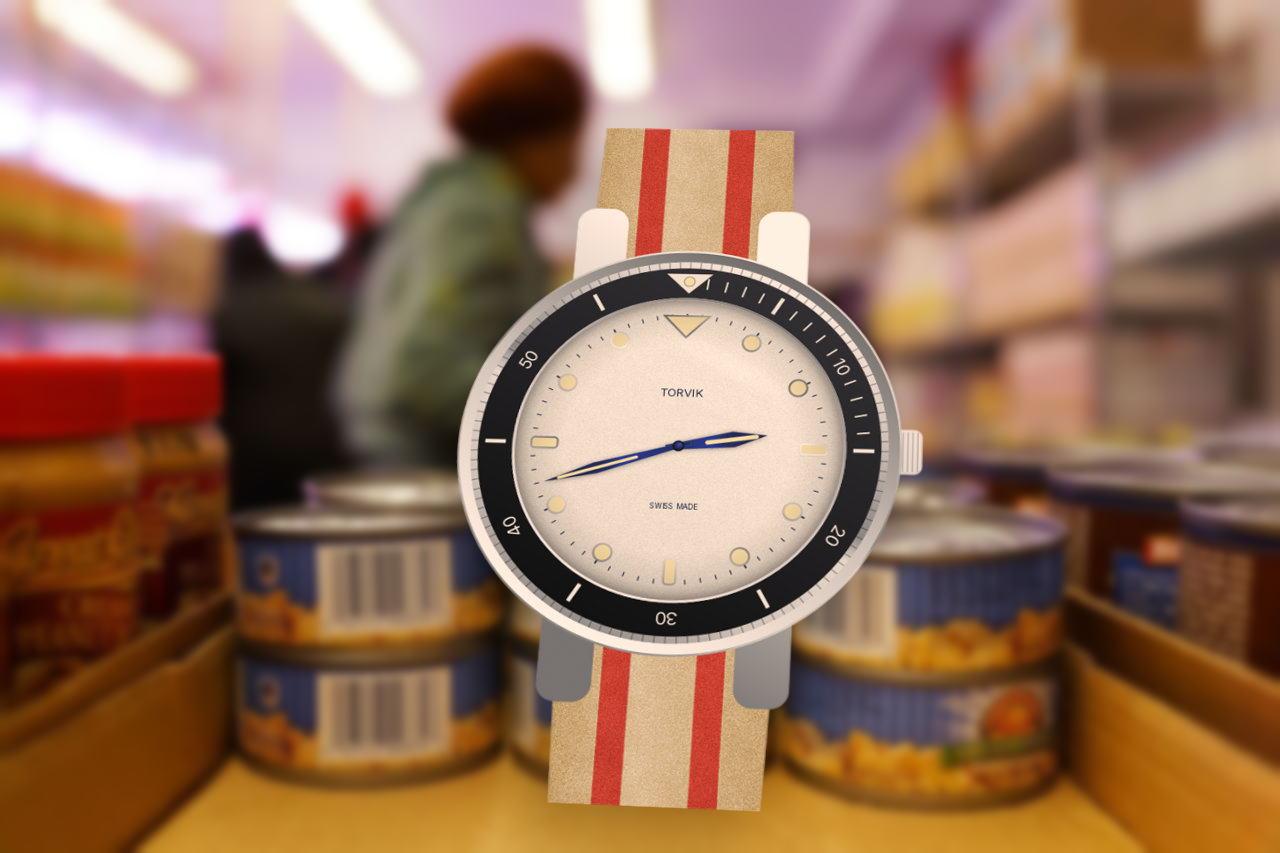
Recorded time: 2h42
